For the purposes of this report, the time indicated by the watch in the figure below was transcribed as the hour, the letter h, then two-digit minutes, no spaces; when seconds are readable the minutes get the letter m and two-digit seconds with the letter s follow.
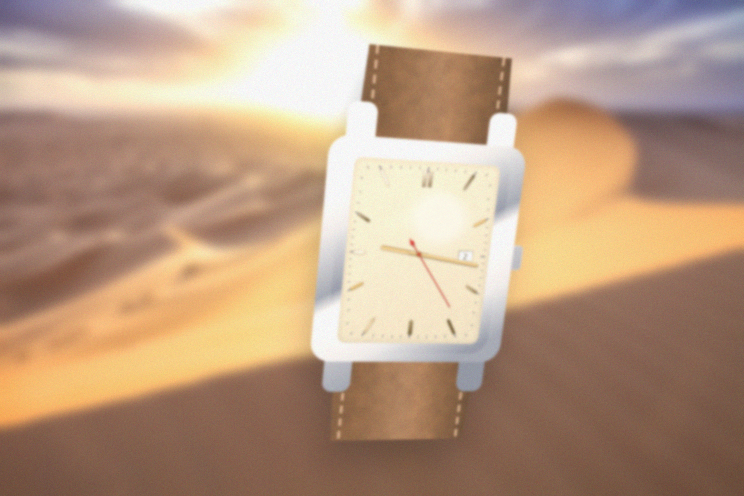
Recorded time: 9h16m24s
